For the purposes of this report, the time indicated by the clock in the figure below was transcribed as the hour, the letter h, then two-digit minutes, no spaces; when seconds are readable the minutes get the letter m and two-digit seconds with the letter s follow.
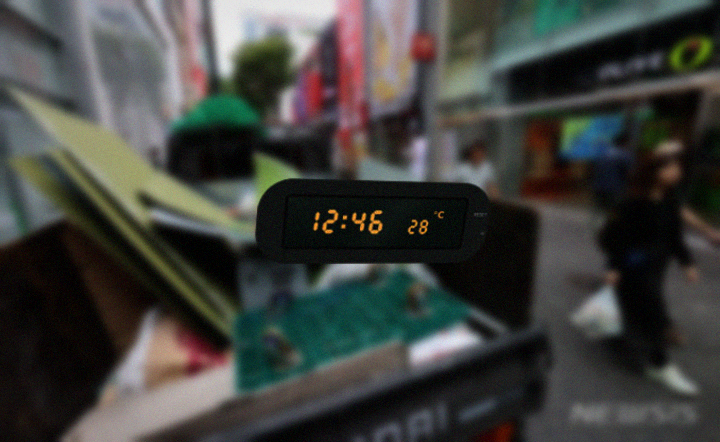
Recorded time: 12h46
